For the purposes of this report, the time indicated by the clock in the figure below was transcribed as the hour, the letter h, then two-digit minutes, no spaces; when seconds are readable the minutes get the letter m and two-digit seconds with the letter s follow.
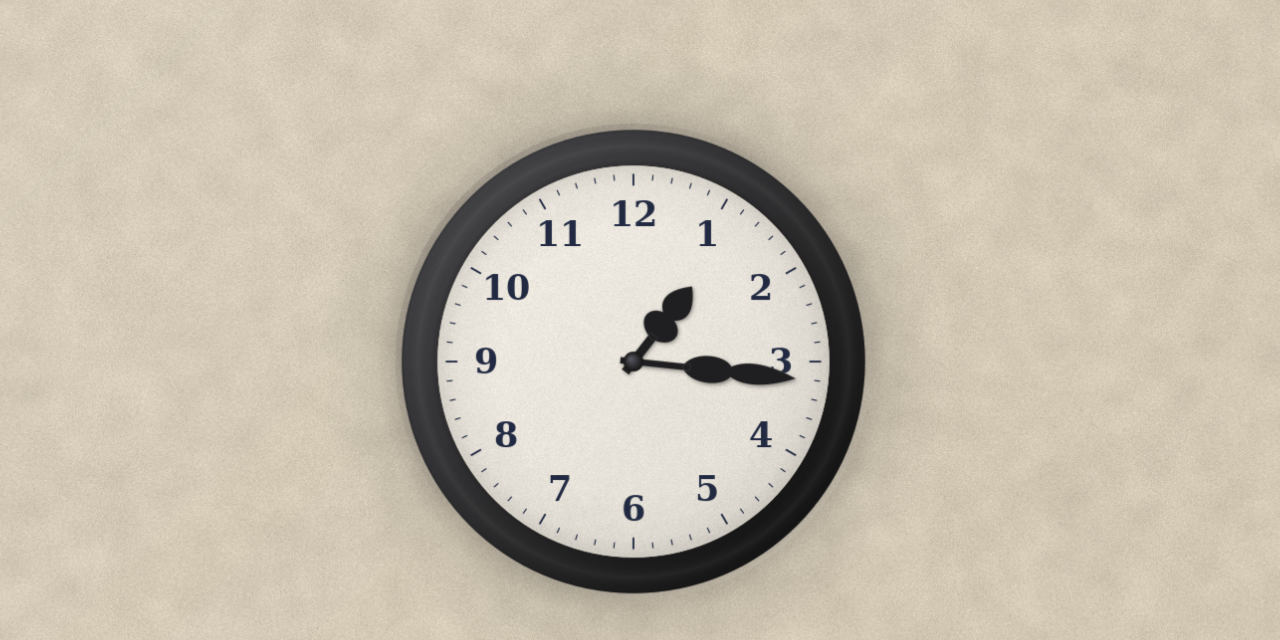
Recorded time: 1h16
